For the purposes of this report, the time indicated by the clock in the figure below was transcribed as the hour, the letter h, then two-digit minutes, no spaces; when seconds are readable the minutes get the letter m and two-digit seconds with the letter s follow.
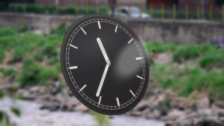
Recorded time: 11h36
